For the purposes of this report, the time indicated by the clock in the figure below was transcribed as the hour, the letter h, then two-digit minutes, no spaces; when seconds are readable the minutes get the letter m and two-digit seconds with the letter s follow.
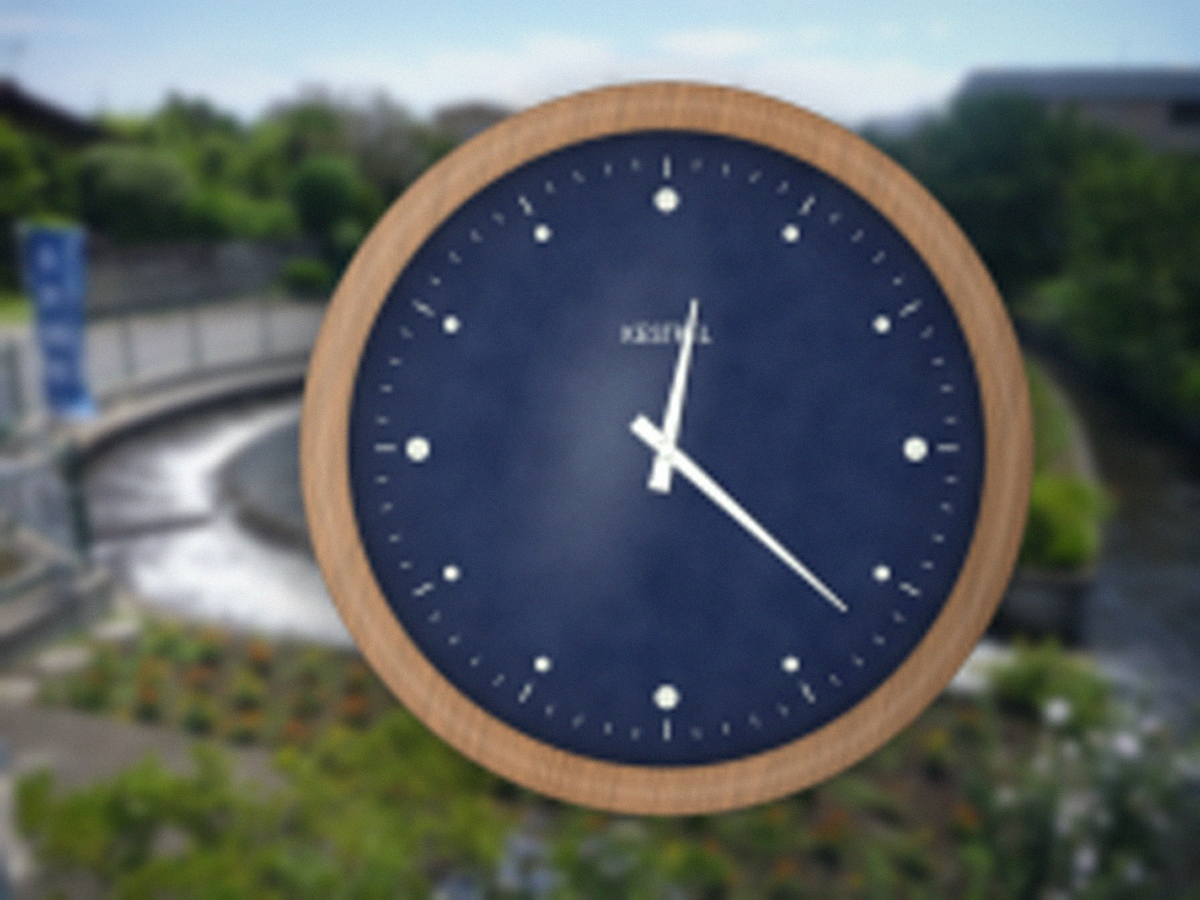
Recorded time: 12h22
